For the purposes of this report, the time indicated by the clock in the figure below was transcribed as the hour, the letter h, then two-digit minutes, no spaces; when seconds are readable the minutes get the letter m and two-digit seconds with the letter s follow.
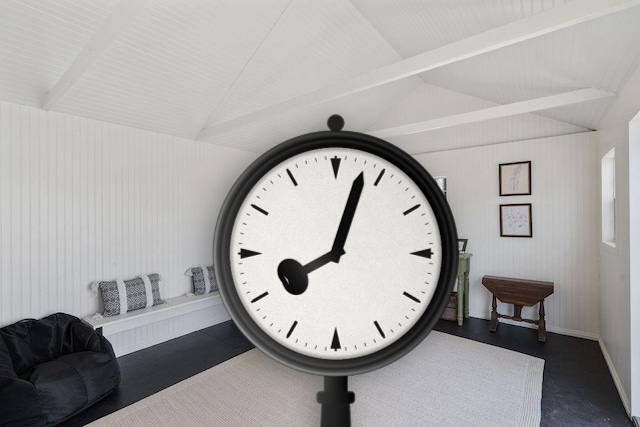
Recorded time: 8h03
